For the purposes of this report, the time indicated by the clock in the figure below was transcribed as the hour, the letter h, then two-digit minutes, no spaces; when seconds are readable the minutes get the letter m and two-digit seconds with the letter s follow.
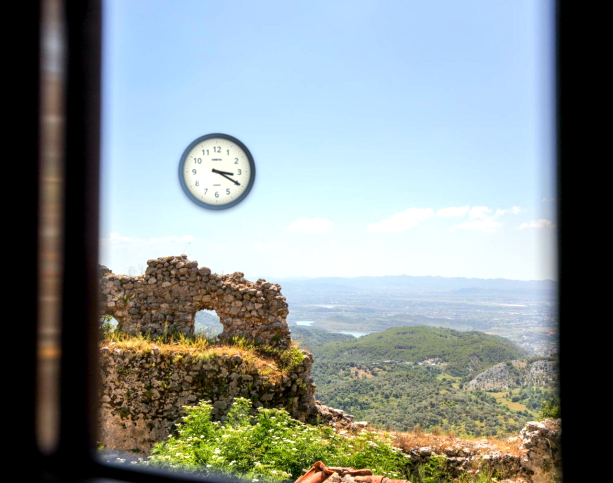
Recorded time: 3h20
